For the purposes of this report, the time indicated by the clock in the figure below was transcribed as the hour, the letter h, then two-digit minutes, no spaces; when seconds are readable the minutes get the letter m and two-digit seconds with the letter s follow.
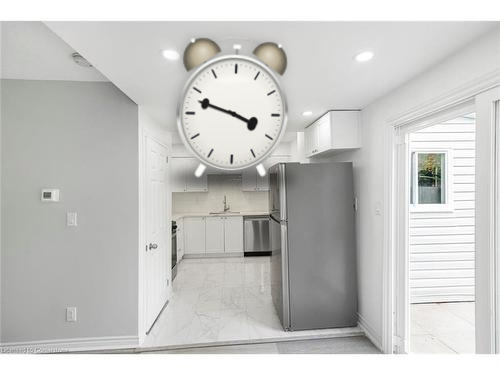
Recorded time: 3h48
